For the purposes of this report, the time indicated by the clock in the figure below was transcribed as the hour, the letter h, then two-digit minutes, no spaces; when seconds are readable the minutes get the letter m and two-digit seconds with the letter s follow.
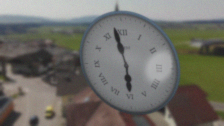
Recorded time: 5h58
